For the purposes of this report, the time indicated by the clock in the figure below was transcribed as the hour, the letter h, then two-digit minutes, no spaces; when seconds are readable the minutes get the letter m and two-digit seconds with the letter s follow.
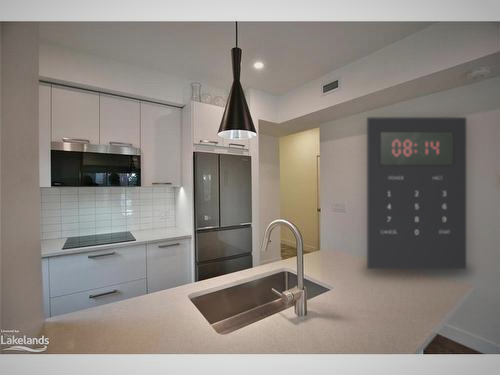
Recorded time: 8h14
